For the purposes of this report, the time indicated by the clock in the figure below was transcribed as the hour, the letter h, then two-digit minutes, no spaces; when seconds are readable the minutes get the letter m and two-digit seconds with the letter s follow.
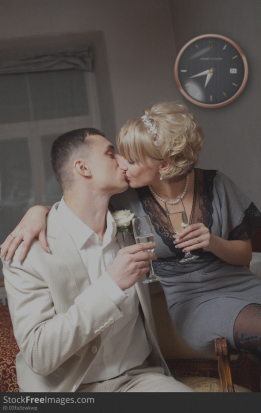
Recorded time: 6h42
